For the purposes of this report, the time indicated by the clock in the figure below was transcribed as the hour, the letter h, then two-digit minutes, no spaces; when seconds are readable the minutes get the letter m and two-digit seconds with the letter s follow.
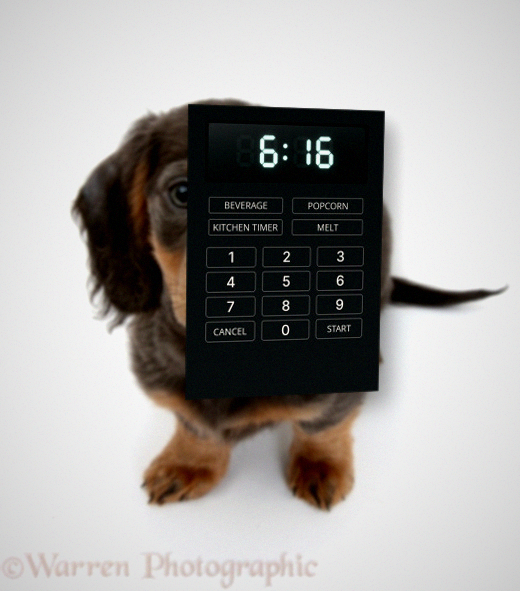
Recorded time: 6h16
